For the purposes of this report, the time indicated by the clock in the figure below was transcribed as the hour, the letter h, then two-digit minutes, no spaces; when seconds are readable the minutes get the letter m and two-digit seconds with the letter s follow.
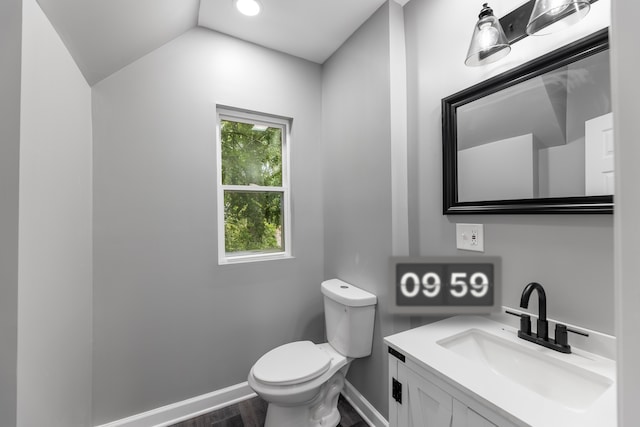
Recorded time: 9h59
